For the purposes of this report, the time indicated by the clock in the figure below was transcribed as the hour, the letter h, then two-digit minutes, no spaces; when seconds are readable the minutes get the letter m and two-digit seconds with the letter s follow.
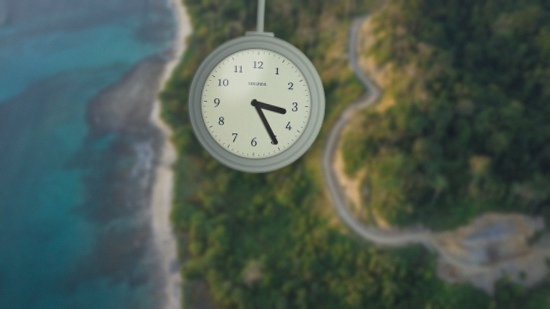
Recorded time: 3h25
